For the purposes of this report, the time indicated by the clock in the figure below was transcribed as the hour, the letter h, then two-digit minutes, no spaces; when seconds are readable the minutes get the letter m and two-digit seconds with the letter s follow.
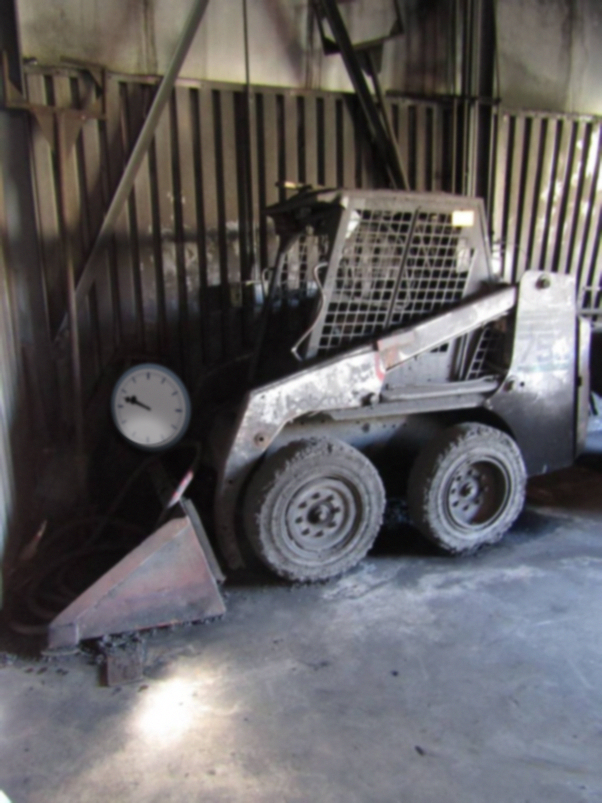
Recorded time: 9h48
